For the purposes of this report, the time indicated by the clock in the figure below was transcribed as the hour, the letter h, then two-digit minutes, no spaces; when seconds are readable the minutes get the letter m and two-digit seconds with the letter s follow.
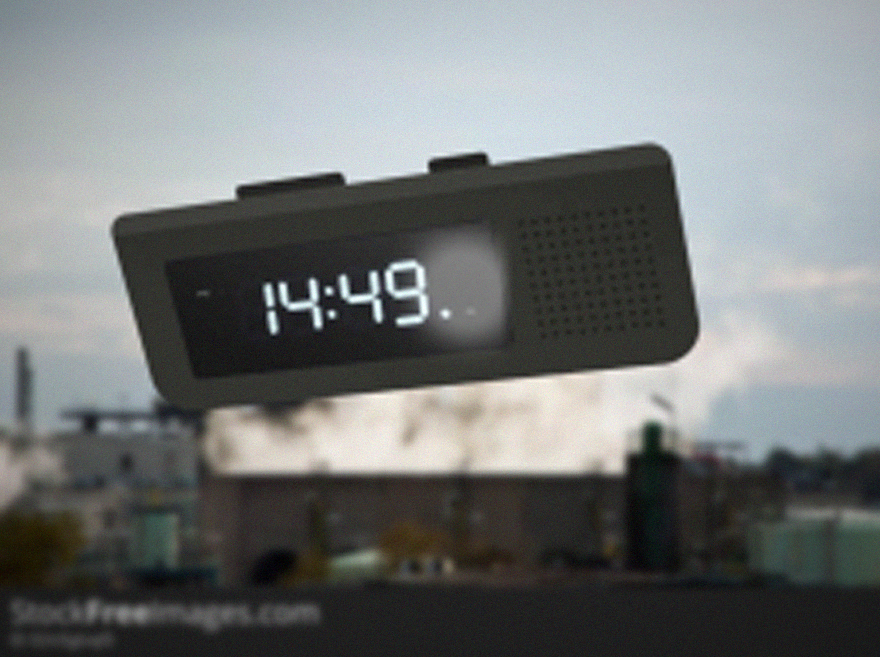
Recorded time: 14h49
